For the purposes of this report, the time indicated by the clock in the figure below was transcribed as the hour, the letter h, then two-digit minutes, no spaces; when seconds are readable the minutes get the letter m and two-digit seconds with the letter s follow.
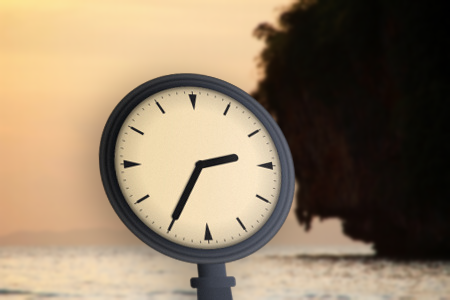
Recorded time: 2h35
